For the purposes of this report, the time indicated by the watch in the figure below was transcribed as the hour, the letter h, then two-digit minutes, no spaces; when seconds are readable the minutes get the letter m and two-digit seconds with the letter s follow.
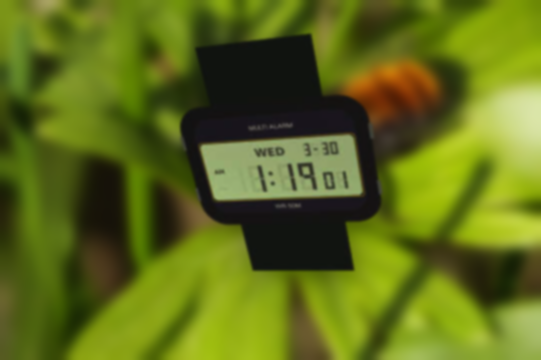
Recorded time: 1h19m01s
